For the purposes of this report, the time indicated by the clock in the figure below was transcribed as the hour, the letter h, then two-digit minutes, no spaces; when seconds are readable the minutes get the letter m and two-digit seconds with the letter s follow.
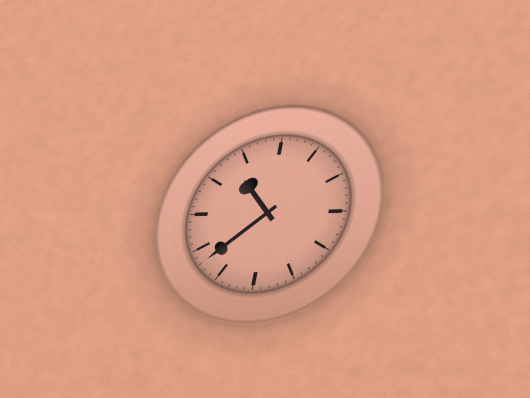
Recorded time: 10h38
